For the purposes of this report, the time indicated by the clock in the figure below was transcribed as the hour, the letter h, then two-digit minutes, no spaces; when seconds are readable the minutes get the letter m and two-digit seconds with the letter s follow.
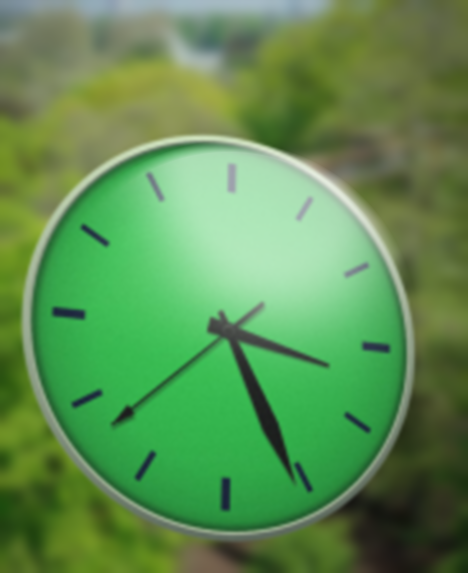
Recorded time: 3h25m38s
